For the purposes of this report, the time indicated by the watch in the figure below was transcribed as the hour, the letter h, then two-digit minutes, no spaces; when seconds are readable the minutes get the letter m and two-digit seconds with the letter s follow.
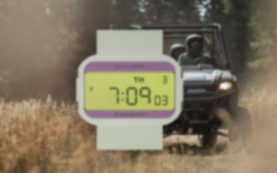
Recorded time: 7h09
